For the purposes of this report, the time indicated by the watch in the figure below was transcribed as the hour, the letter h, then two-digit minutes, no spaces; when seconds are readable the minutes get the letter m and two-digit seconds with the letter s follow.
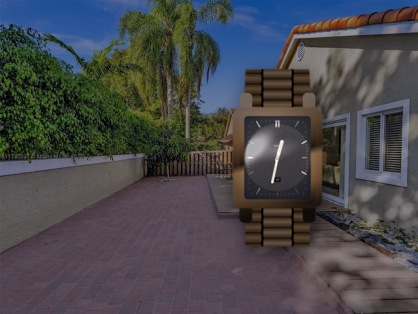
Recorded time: 12h32
